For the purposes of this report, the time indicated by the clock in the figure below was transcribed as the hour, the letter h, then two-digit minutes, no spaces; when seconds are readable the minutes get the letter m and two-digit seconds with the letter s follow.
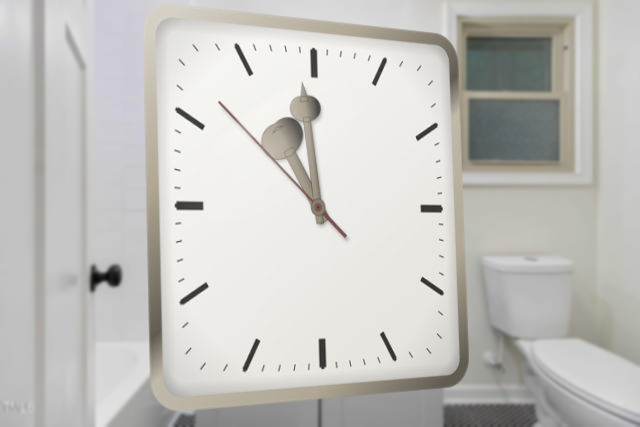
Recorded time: 10h58m52s
